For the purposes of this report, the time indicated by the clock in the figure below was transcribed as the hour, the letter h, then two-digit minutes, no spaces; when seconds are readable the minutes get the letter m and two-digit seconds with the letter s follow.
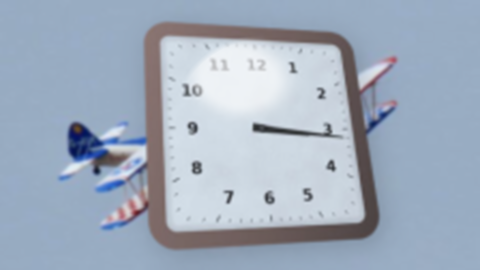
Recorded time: 3h16
